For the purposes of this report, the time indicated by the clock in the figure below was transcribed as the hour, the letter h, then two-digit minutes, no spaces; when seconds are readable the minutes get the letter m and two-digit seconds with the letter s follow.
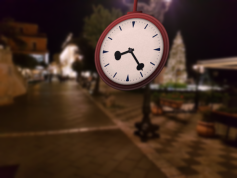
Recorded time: 8h24
